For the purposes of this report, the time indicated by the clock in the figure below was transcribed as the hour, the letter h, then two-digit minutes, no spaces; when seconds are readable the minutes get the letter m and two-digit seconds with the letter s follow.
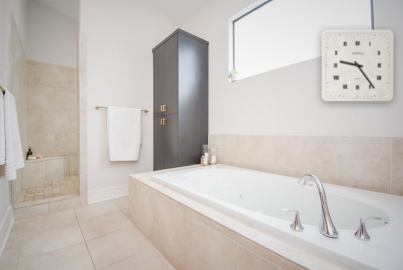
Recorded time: 9h24
